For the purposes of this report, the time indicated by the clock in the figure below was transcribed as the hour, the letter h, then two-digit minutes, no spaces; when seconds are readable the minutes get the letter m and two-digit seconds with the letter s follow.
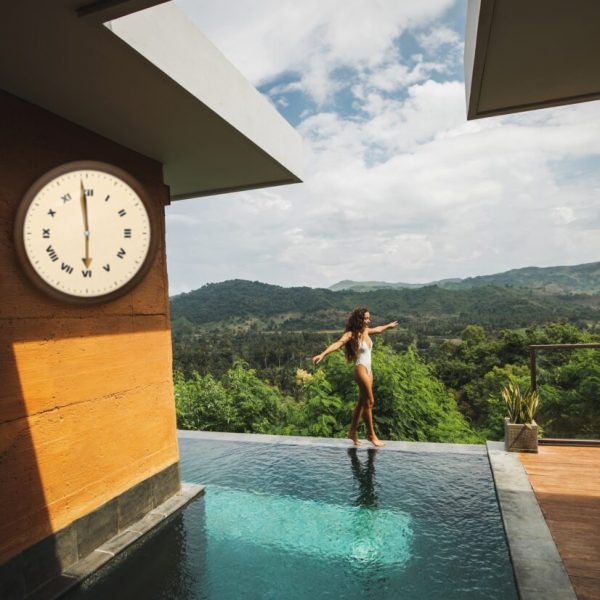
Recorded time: 5h59
